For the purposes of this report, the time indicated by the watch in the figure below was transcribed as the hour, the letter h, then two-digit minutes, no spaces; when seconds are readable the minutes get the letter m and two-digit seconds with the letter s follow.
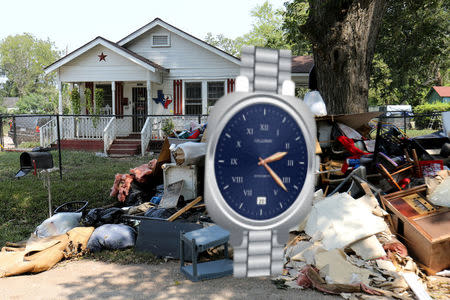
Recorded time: 2h22
